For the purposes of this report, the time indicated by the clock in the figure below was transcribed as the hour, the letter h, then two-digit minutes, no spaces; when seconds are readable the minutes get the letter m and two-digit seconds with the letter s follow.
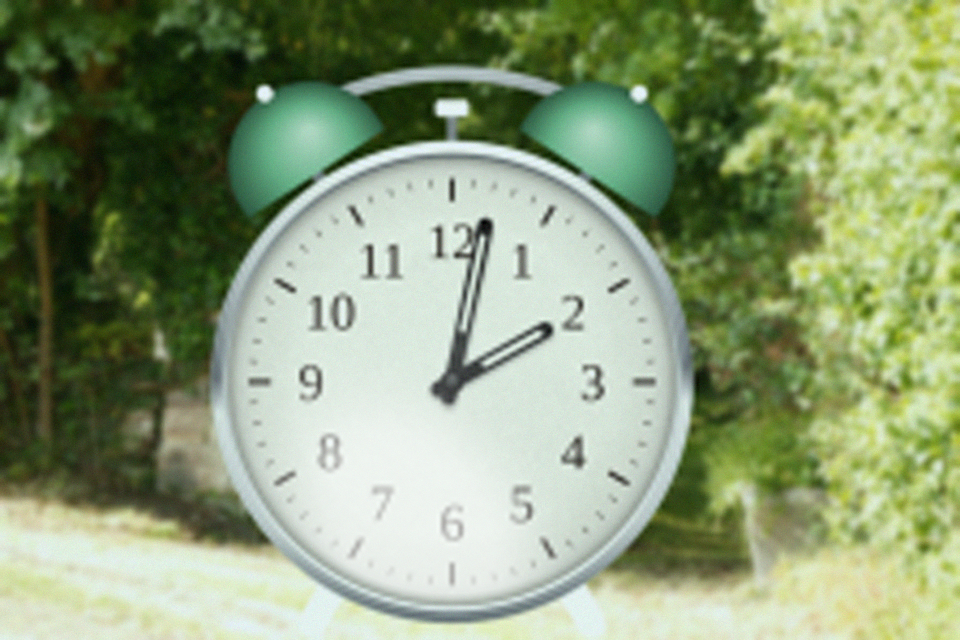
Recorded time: 2h02
